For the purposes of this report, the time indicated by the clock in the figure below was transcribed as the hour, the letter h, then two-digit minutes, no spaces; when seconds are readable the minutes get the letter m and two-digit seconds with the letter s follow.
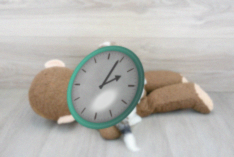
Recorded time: 2h04
